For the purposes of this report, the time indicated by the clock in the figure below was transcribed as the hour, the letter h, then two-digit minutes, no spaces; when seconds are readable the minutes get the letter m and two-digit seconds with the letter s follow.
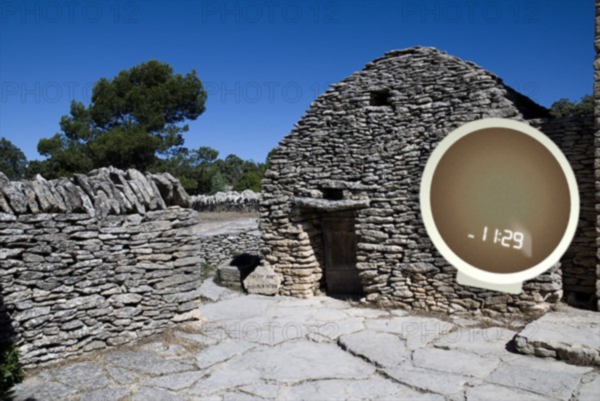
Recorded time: 11h29
